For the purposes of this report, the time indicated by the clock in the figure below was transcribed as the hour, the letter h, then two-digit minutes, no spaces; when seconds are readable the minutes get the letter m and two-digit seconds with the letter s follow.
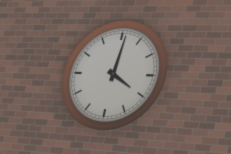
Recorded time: 4h01
